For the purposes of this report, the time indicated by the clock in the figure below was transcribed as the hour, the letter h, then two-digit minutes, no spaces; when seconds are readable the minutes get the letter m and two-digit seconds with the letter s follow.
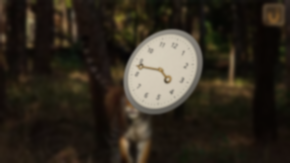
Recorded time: 3h43
